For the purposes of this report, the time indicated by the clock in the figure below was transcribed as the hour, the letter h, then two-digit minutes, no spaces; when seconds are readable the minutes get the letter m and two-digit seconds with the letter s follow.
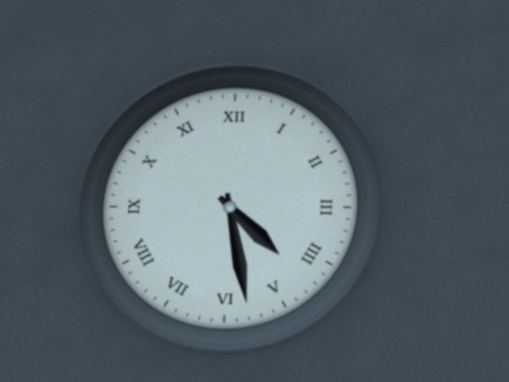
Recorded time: 4h28
